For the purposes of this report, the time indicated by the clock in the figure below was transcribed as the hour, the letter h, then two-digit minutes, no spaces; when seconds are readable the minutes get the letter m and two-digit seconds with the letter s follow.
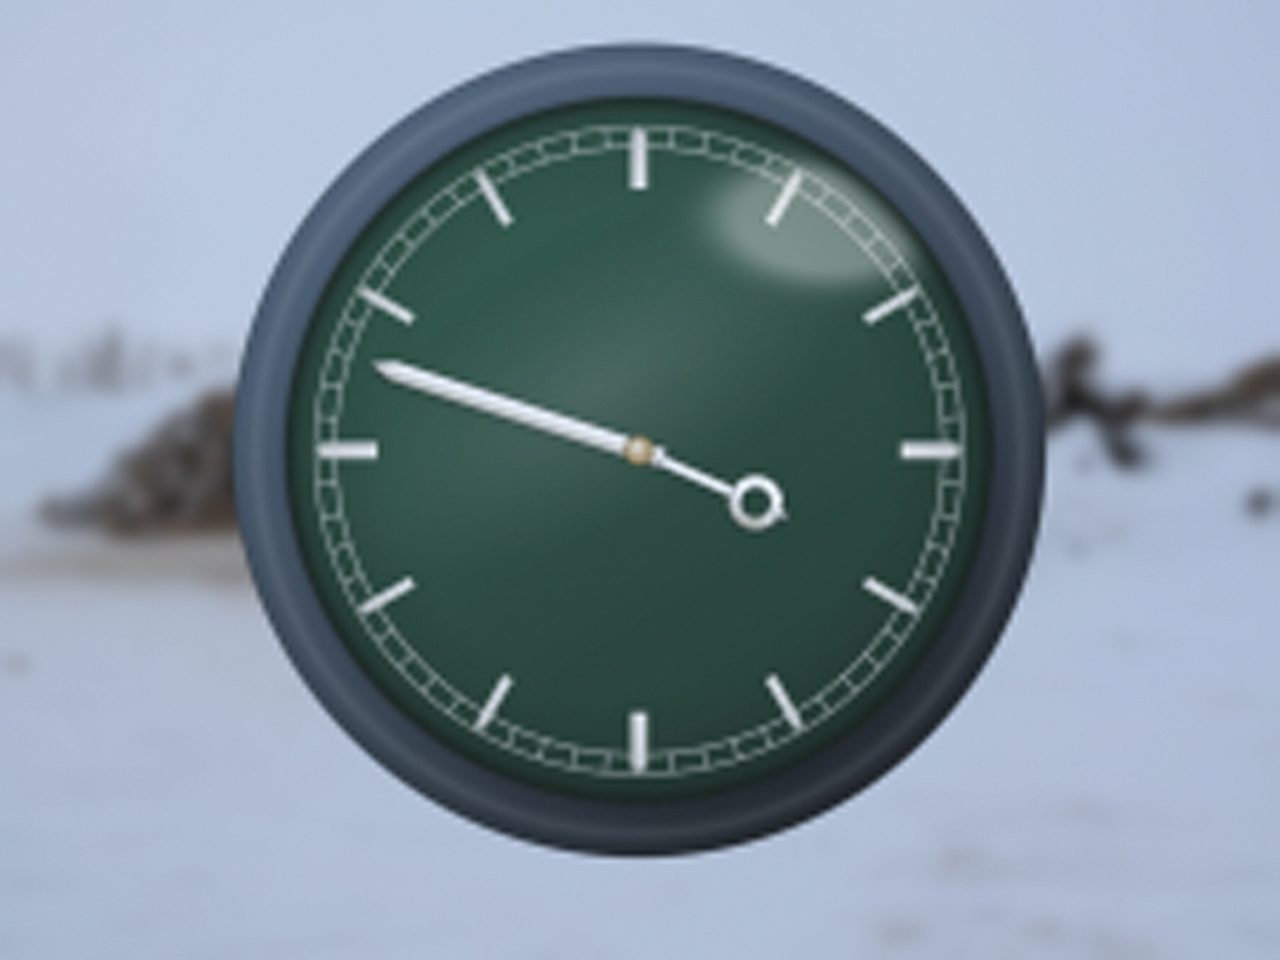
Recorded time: 3h48
